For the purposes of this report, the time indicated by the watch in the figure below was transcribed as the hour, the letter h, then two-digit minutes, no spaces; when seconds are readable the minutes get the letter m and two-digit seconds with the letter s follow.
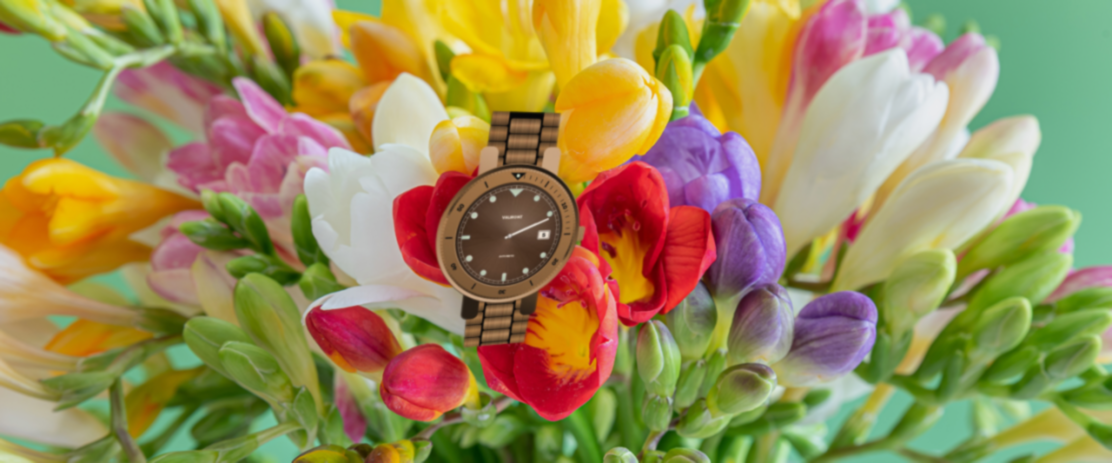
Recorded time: 2h11
